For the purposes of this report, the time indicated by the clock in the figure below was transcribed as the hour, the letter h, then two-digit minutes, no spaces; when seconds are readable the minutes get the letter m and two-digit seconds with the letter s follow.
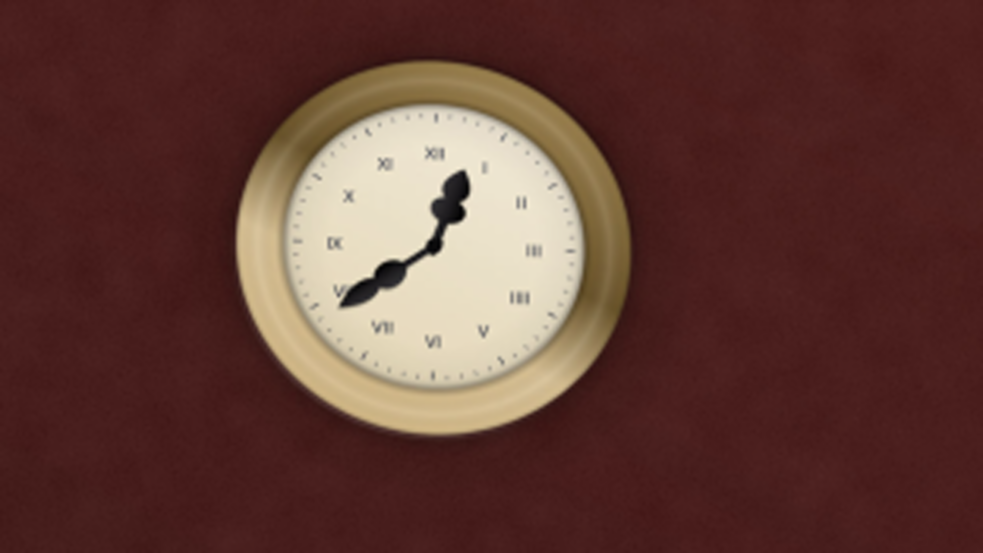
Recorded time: 12h39
